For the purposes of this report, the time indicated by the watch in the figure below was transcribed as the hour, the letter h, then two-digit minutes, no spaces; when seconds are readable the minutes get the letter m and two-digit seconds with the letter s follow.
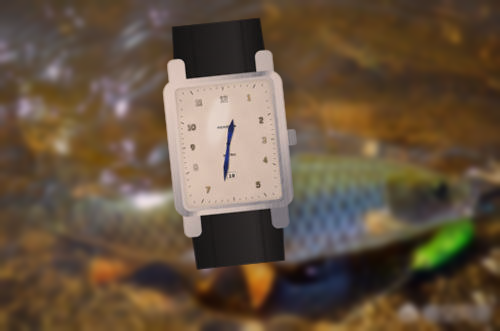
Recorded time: 12h32
